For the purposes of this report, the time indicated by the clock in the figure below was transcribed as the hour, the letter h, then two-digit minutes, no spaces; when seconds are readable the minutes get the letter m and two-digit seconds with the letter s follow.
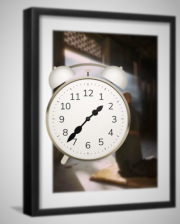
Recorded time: 1h37
